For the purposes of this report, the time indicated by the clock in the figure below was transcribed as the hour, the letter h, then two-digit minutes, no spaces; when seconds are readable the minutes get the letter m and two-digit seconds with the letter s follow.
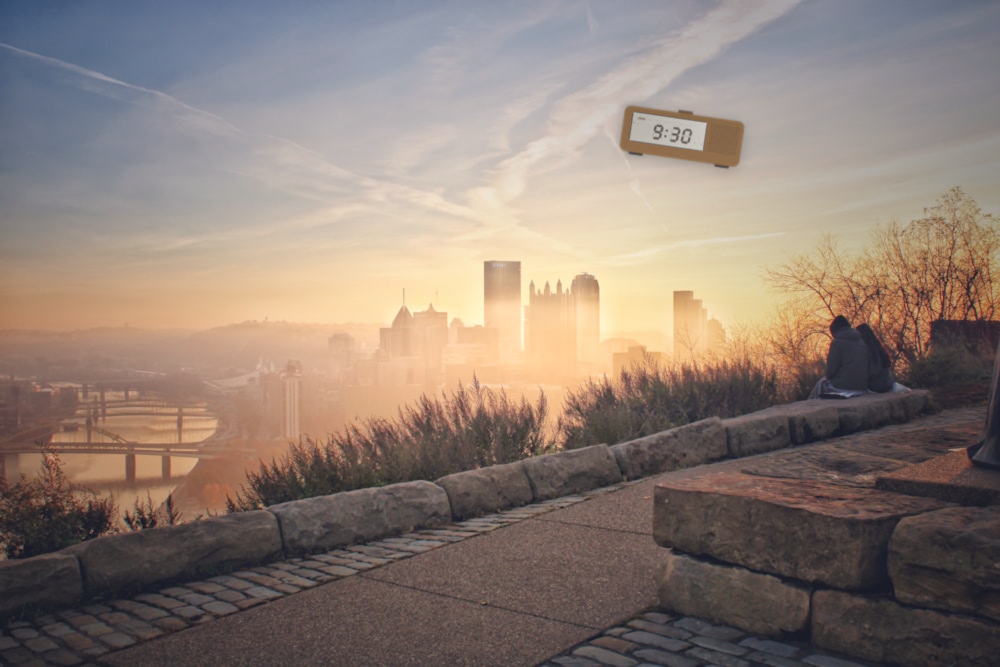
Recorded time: 9h30
